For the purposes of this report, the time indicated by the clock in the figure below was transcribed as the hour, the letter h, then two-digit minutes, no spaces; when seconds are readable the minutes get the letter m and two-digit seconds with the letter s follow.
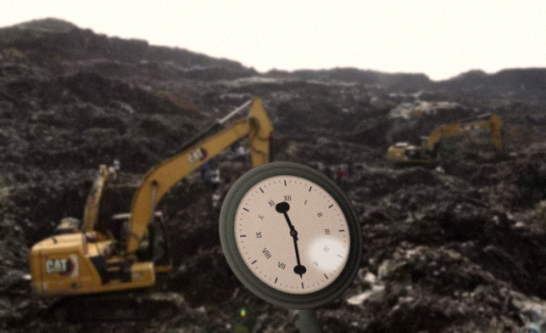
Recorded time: 11h30
